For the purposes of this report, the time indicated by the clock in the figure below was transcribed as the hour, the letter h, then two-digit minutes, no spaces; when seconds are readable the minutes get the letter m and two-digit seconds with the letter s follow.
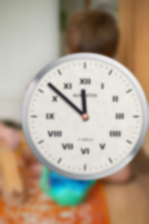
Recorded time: 11h52
